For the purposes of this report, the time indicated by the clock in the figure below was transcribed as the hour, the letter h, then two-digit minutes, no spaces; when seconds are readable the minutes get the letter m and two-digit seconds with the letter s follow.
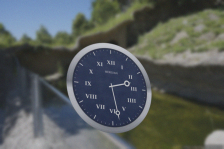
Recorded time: 2h28
